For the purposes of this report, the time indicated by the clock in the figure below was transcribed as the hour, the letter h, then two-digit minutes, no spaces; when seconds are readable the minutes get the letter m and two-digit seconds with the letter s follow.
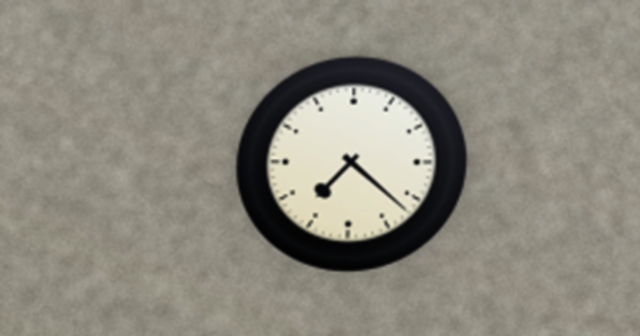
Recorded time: 7h22
